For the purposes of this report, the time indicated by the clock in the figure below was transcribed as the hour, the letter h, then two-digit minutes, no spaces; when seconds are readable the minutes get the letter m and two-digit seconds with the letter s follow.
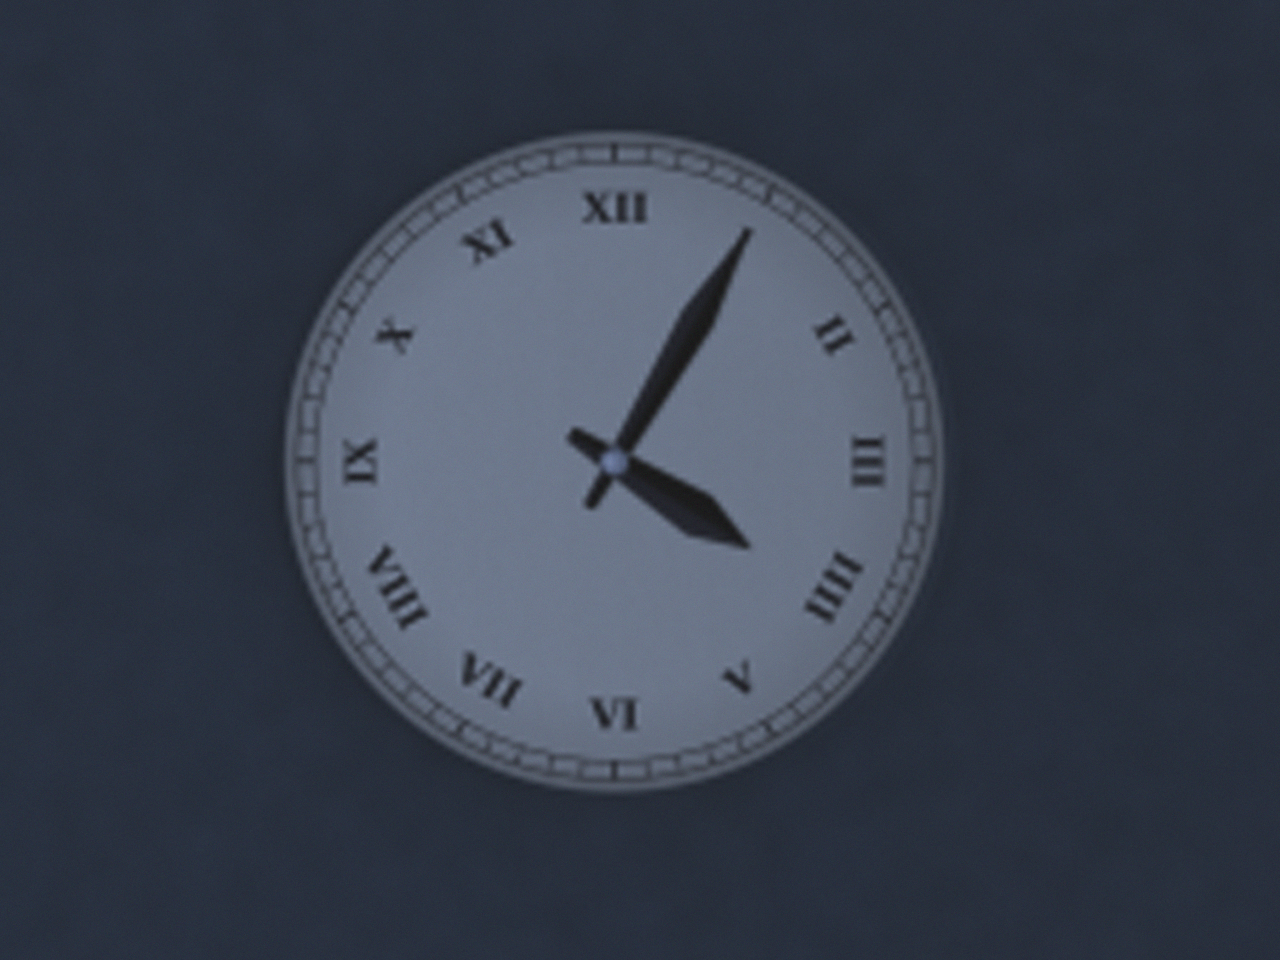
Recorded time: 4h05
